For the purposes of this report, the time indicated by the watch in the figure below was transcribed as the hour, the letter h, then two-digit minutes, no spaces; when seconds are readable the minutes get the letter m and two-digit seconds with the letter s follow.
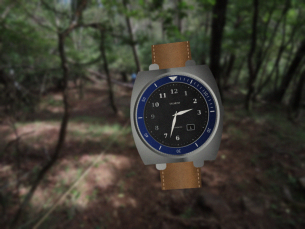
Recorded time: 2h33
